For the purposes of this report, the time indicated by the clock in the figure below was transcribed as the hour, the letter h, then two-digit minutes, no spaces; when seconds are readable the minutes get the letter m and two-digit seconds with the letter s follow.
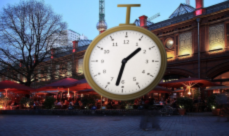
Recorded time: 1h32
